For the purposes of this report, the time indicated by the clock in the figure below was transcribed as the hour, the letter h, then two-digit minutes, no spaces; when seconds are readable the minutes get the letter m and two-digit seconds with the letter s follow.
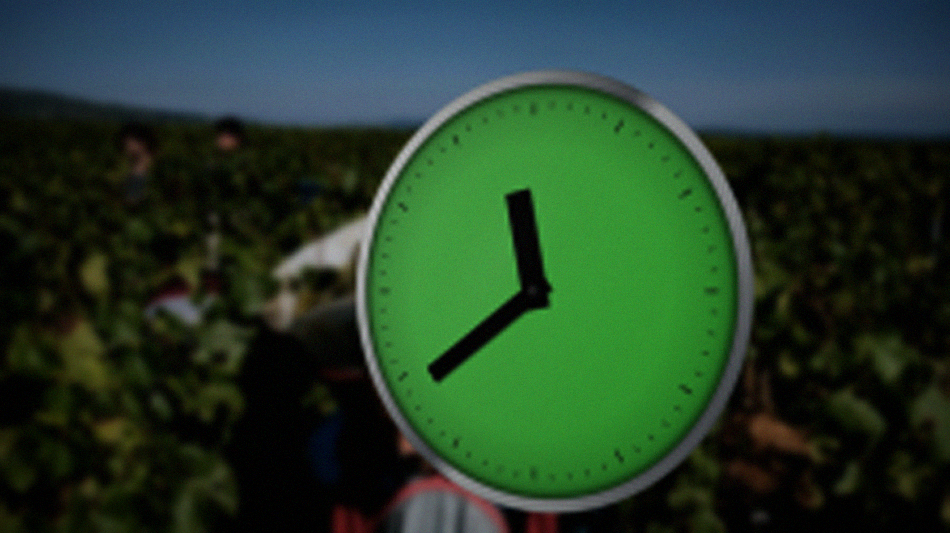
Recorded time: 11h39
